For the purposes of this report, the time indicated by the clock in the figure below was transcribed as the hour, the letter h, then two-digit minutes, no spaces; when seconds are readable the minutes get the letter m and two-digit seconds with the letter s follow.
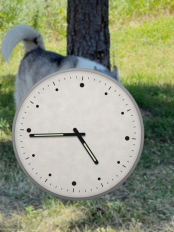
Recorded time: 4h44
